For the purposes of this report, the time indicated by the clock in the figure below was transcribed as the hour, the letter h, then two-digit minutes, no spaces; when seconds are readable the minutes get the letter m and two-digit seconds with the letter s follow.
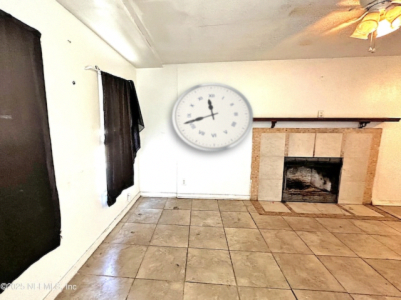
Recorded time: 11h42
